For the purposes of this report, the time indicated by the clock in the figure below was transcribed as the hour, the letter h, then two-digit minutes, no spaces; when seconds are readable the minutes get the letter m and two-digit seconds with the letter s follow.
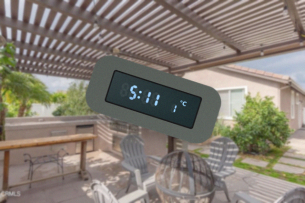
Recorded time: 5h11
